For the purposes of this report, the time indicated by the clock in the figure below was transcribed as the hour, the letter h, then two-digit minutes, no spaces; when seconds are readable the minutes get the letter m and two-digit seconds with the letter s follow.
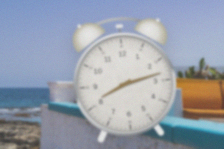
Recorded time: 8h13
